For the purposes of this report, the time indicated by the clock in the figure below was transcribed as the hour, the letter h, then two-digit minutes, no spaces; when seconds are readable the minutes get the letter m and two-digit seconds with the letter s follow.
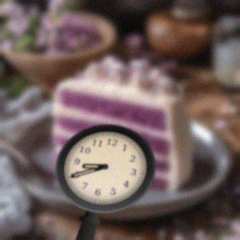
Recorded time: 8h40
